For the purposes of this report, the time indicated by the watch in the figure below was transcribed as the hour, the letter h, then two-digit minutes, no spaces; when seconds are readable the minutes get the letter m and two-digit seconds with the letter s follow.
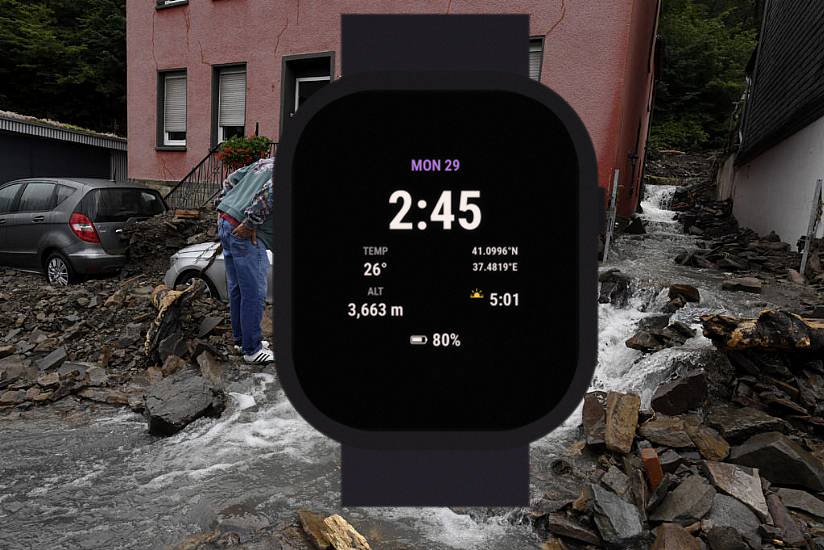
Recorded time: 2h45
